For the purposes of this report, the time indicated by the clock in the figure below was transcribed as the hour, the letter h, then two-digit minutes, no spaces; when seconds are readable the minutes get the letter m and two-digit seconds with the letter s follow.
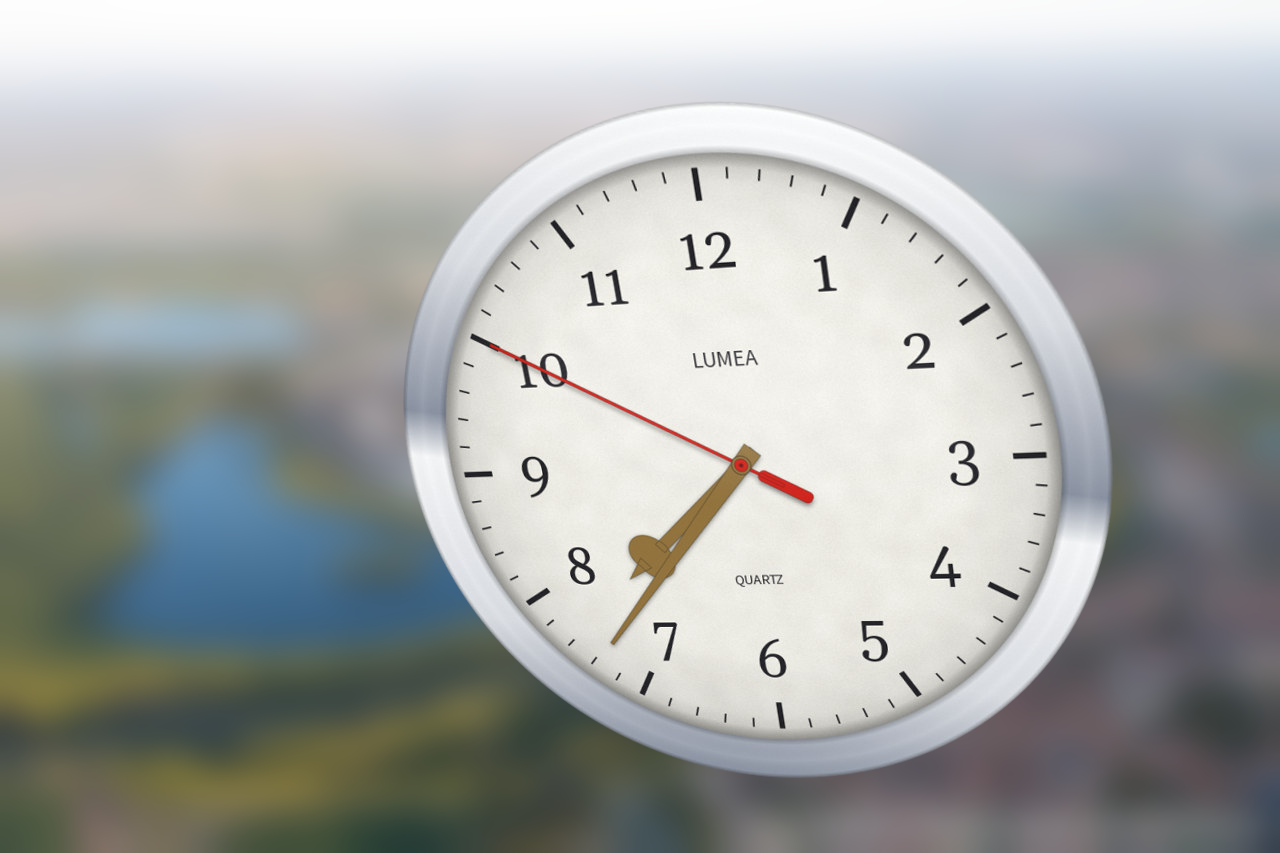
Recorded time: 7h36m50s
